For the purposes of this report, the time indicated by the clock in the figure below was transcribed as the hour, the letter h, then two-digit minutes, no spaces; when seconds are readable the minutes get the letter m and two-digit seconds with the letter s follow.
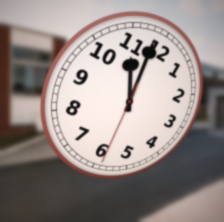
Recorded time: 10h58m29s
